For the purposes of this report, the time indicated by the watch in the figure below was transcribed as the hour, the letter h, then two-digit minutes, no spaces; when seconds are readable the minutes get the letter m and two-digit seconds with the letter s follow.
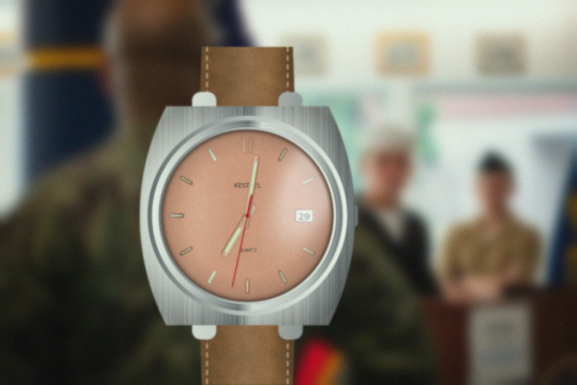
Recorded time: 7h01m32s
